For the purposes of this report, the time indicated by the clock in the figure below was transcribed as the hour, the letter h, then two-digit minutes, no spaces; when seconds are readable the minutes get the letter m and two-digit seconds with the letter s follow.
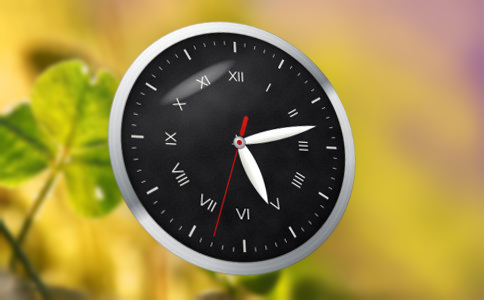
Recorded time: 5h12m33s
